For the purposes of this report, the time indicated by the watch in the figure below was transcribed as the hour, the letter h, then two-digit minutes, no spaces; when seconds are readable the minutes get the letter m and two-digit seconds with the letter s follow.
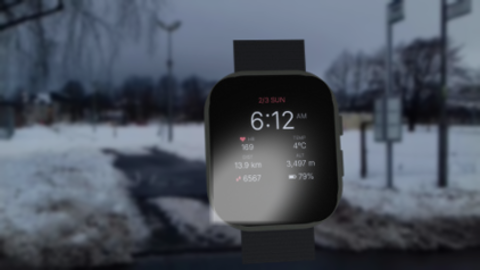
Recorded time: 6h12
